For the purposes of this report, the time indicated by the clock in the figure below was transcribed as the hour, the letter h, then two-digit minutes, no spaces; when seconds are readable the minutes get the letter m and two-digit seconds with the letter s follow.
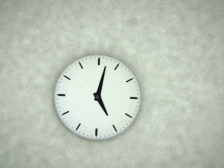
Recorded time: 5h02
